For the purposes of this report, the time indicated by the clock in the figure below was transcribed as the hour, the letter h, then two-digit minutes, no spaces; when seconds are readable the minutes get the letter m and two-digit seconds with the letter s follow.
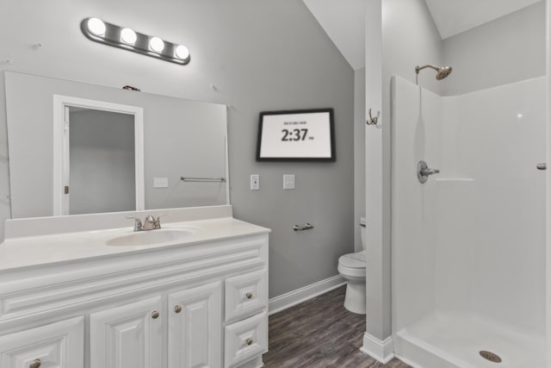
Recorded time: 2h37
